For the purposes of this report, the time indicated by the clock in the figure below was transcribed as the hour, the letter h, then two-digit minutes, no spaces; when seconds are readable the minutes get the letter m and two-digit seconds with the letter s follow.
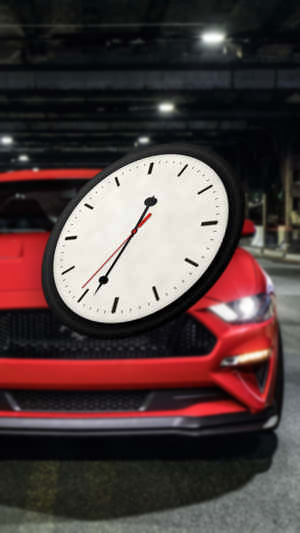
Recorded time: 12h33m36s
